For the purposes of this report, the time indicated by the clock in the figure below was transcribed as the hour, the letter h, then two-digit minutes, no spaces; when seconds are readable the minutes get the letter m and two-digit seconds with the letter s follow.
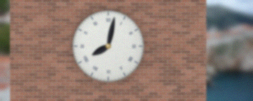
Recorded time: 8h02
